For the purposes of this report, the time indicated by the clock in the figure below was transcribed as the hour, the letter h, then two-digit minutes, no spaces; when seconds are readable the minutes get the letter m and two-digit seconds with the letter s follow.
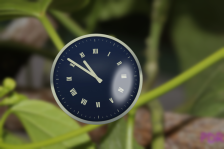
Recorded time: 10h51
